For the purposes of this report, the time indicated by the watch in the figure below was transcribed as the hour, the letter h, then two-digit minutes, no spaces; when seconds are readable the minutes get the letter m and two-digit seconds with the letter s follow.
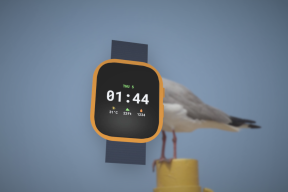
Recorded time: 1h44
